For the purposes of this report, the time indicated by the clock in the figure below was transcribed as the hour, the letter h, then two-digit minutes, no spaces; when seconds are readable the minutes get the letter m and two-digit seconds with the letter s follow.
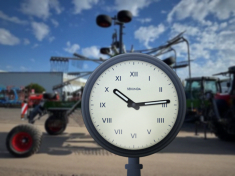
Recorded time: 10h14
